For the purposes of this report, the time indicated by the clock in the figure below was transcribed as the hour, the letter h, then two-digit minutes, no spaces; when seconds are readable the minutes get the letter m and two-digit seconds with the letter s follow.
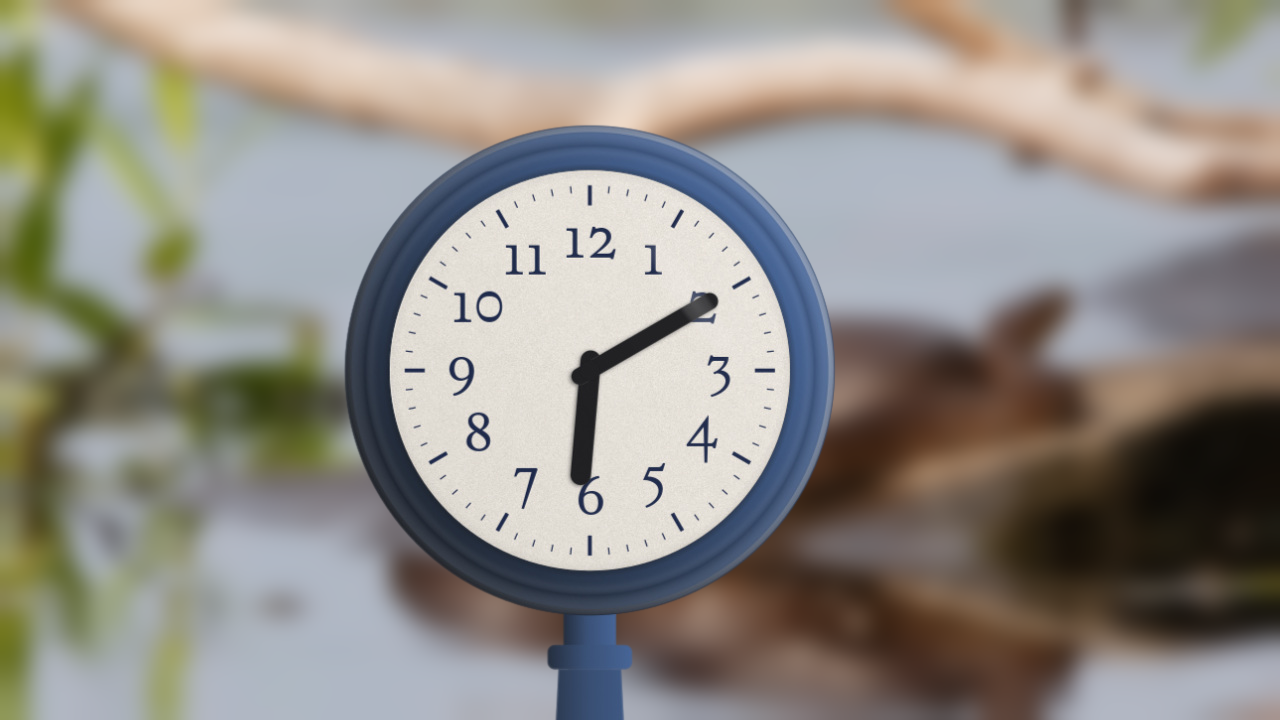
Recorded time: 6h10
